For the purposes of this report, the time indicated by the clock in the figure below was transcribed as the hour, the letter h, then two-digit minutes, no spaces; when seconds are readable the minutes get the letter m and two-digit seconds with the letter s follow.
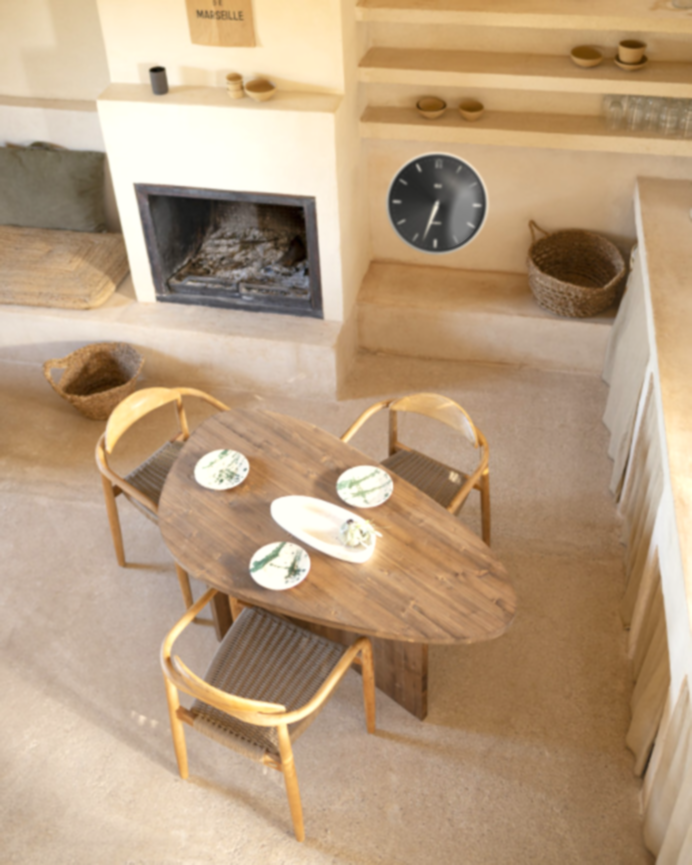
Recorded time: 6h33
